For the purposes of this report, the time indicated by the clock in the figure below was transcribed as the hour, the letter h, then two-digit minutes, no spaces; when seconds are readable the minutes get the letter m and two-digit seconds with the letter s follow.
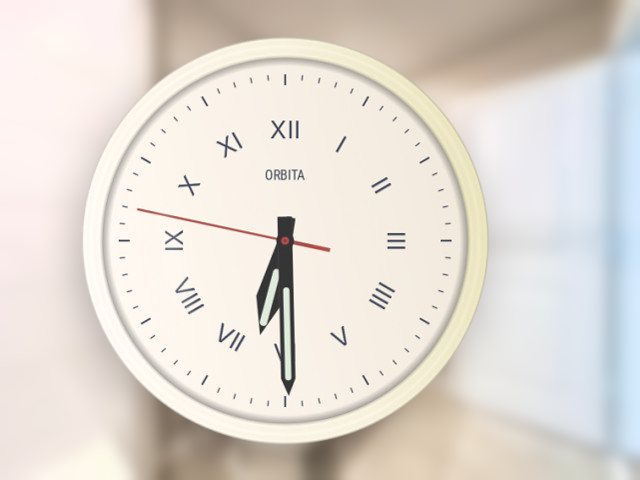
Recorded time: 6h29m47s
